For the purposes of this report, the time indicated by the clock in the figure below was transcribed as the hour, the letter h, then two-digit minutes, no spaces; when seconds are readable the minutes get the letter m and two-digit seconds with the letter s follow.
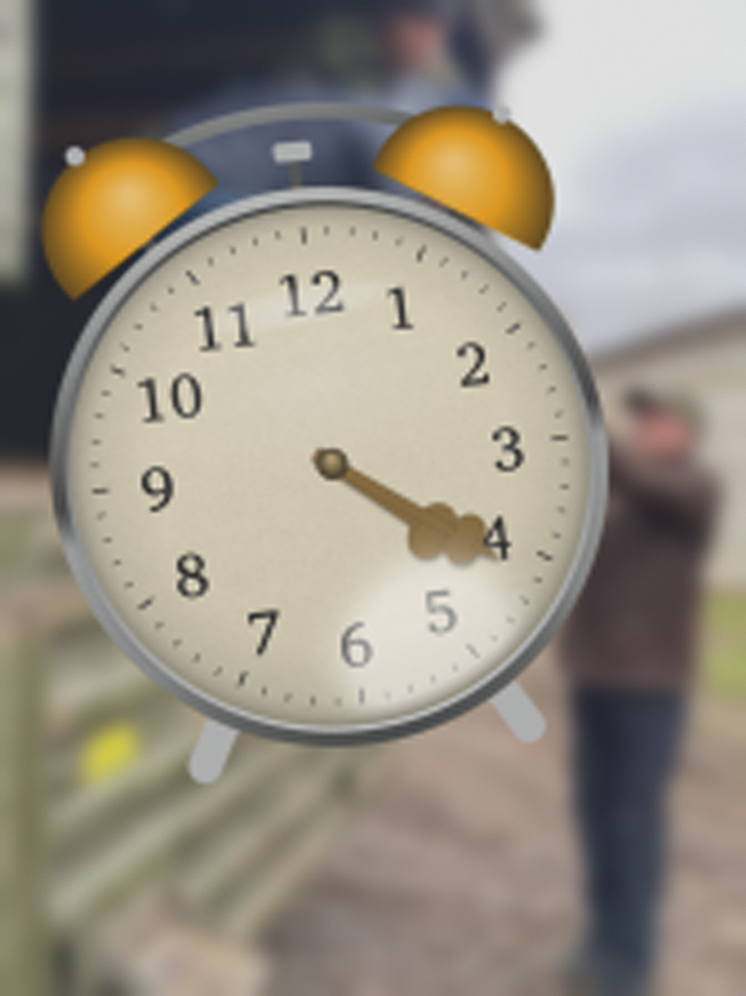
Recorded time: 4h21
